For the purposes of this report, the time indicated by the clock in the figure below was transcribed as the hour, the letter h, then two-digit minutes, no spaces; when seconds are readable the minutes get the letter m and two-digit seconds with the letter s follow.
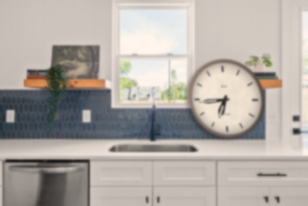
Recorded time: 6h44
